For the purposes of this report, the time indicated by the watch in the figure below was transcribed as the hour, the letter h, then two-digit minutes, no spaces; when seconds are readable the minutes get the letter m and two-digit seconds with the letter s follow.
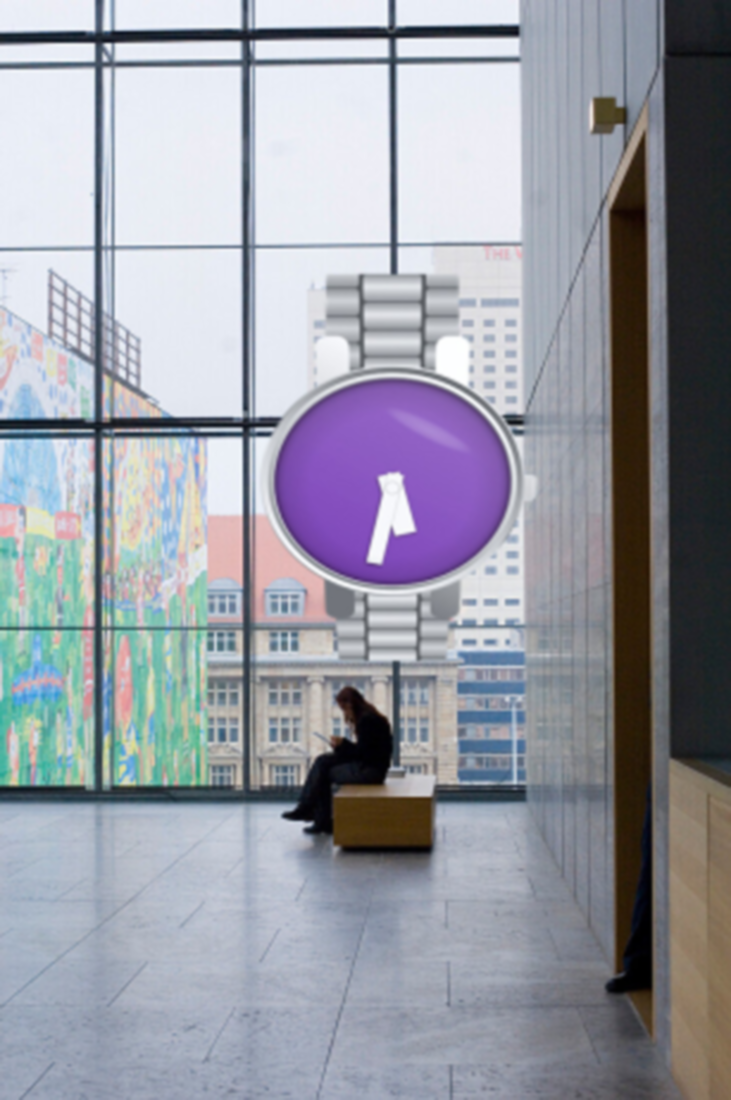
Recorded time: 5h32
